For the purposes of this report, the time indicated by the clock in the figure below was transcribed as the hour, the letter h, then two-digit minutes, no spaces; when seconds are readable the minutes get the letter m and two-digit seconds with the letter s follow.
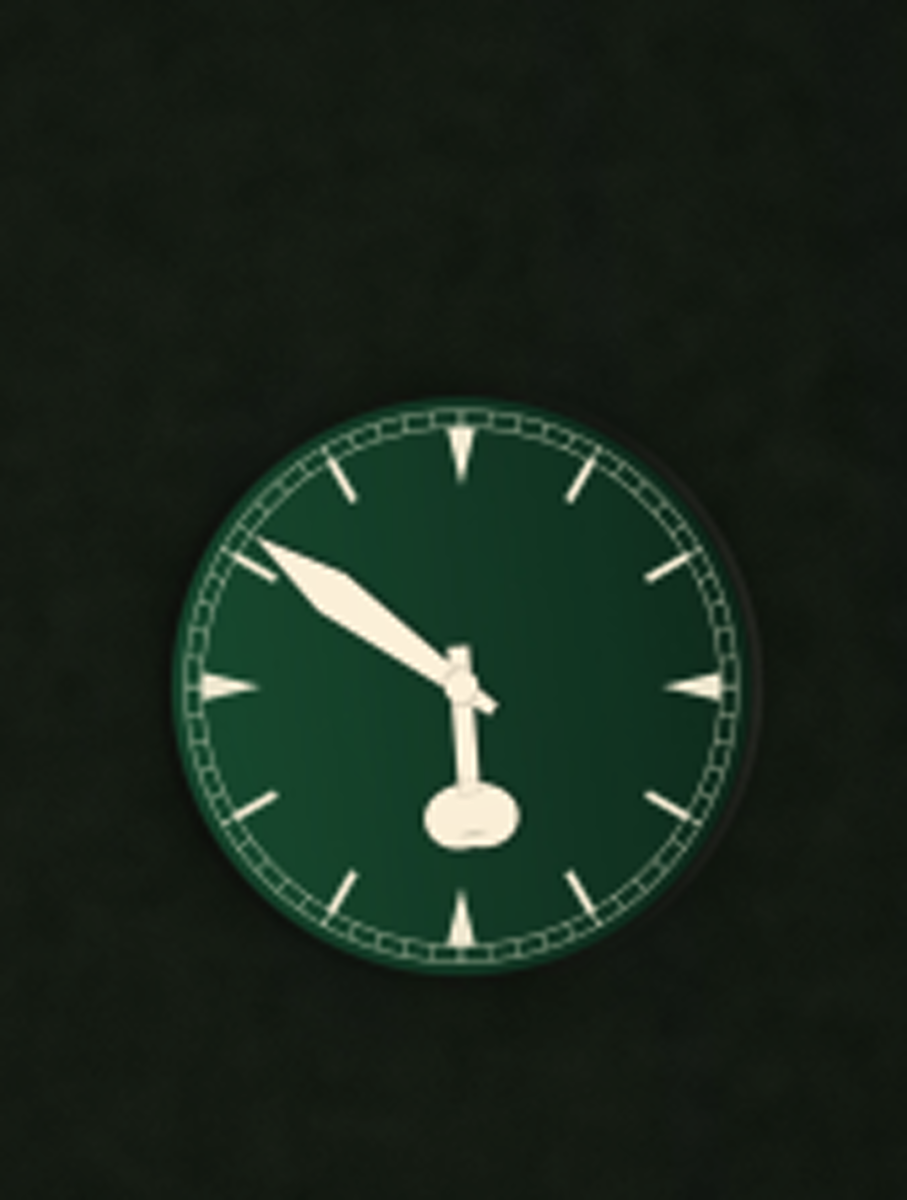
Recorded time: 5h51
